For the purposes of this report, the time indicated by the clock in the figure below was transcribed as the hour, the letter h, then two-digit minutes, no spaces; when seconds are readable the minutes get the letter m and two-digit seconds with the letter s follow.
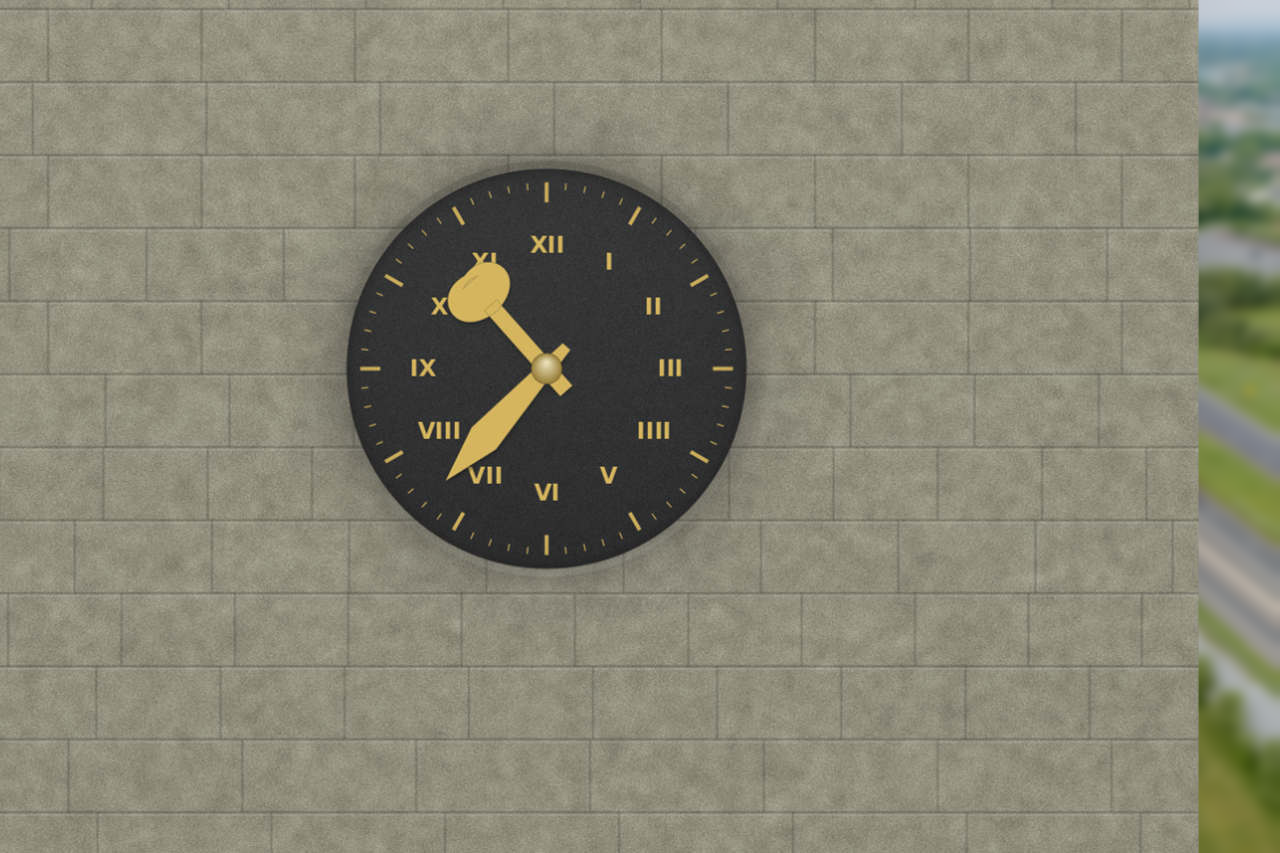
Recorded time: 10h37
